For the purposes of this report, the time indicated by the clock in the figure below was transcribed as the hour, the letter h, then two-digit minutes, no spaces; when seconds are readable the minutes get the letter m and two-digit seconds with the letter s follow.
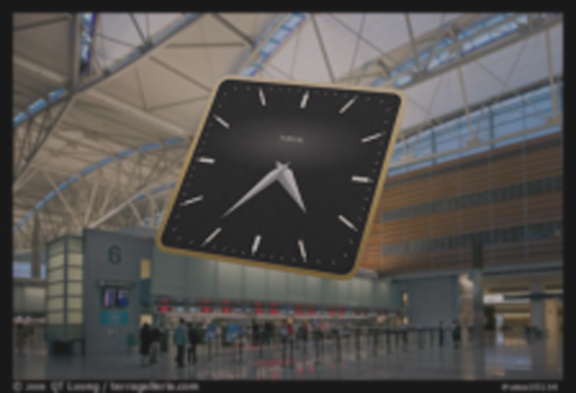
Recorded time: 4h36
